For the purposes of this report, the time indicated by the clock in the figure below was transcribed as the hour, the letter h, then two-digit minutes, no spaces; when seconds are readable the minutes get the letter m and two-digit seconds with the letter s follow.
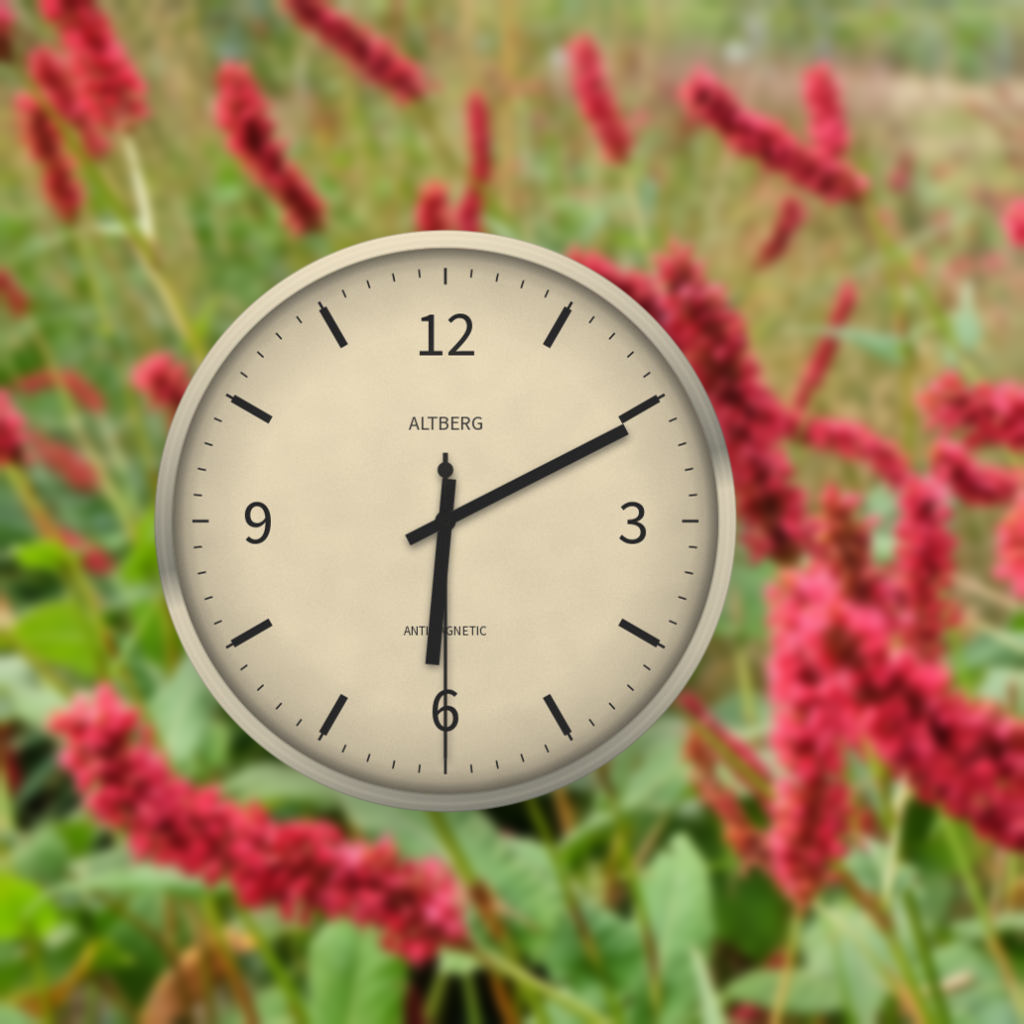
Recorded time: 6h10m30s
